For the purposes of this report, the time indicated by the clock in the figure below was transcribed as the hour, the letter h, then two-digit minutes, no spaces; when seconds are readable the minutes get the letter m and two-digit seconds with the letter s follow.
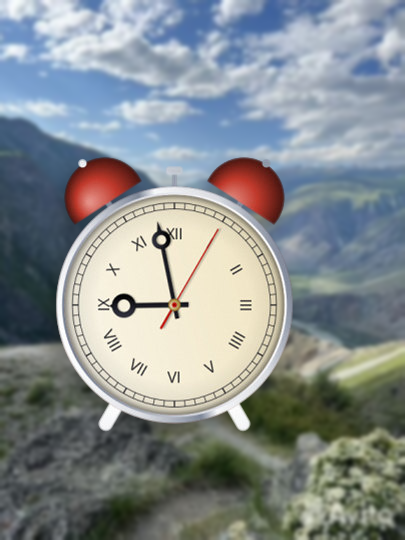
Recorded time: 8h58m05s
